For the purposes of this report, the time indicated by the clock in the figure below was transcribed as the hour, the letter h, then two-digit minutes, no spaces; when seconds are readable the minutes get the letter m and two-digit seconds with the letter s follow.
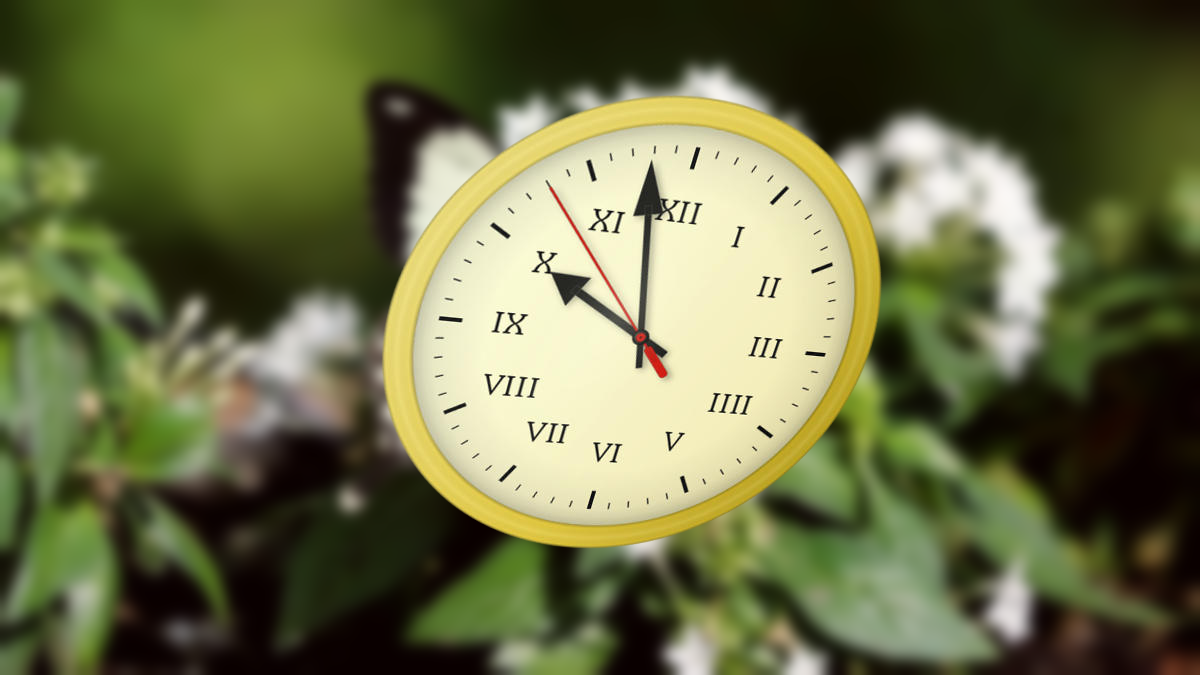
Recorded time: 9h57m53s
